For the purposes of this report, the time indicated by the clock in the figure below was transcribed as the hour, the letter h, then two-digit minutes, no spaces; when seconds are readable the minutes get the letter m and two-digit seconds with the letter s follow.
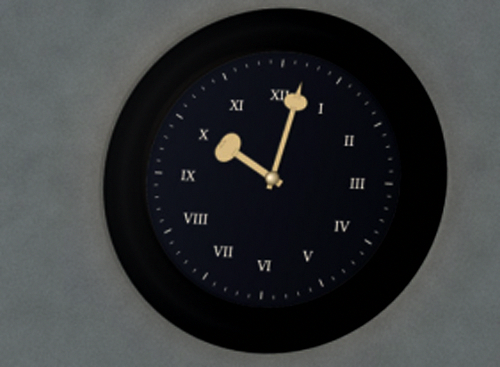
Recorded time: 10h02
